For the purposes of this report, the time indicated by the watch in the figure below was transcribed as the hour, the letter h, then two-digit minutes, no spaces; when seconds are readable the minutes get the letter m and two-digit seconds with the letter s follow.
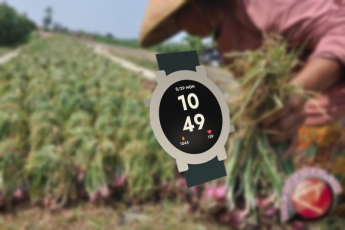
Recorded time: 10h49
